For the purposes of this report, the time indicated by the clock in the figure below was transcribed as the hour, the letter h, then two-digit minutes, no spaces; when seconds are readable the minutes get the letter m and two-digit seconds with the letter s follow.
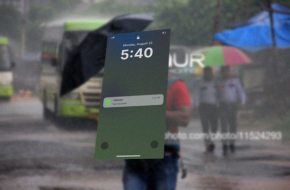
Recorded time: 5h40
